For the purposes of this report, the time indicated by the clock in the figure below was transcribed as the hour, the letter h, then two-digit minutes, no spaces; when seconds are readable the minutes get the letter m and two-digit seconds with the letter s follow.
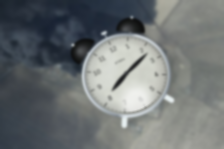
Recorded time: 8h12
